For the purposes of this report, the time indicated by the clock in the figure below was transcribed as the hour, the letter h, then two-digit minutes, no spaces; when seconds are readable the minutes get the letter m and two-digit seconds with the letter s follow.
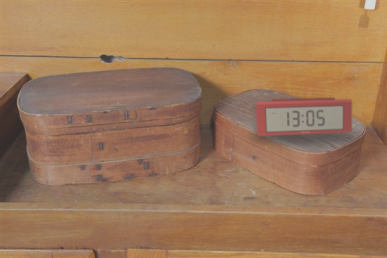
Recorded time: 13h05
